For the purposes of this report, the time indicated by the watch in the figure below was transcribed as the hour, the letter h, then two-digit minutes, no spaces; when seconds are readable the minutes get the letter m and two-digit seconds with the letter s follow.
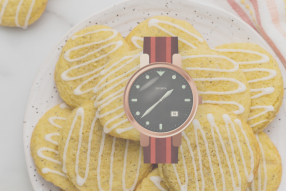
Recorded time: 1h38
